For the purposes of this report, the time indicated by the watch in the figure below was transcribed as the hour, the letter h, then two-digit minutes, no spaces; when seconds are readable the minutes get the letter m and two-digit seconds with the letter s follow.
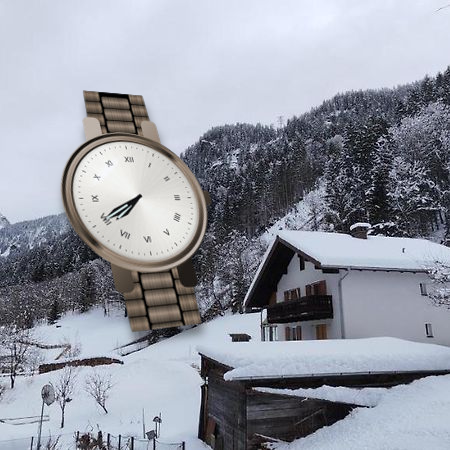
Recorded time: 7h40
